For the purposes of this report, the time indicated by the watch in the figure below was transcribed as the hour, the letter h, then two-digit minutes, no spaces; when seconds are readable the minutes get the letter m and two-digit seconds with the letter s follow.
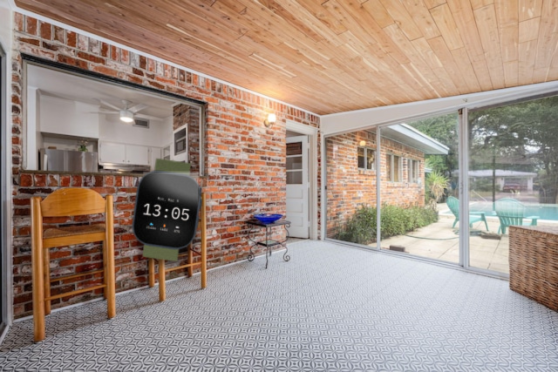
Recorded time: 13h05
